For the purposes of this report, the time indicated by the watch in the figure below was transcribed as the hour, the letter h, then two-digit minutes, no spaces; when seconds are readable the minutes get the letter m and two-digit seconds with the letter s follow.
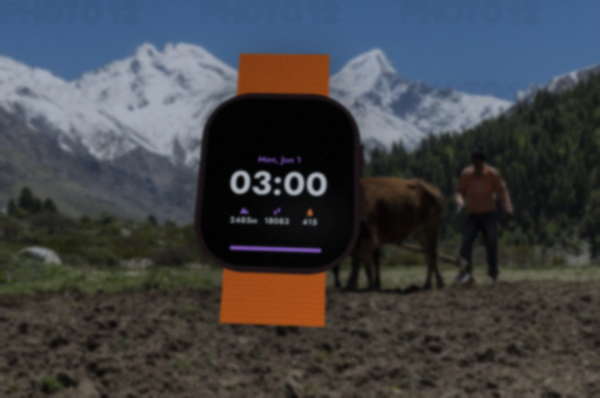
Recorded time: 3h00
